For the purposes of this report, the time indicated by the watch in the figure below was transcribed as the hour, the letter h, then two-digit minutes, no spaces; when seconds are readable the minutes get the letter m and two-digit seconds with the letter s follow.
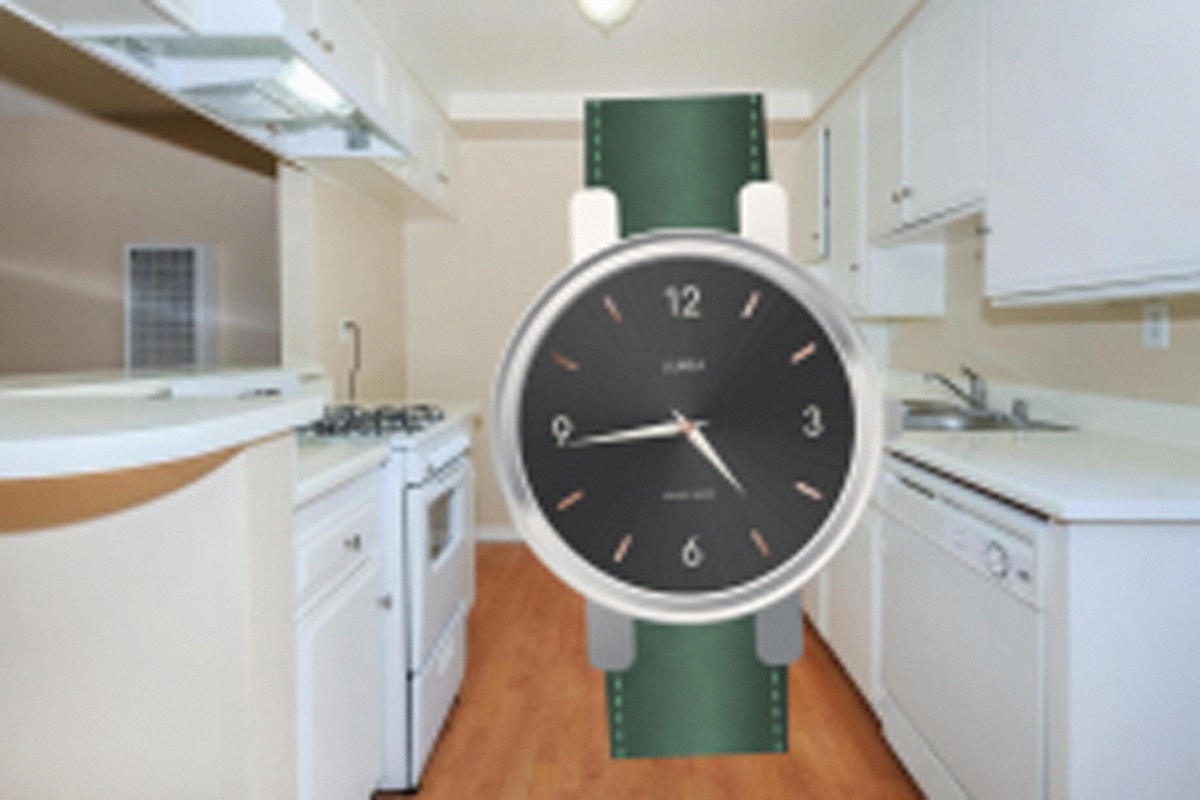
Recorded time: 4h44
